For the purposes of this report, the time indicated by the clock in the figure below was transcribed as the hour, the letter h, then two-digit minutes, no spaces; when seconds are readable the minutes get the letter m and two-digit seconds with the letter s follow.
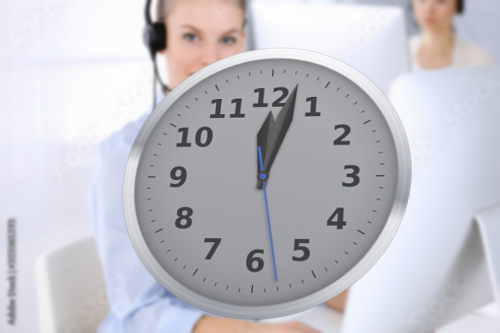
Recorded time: 12h02m28s
